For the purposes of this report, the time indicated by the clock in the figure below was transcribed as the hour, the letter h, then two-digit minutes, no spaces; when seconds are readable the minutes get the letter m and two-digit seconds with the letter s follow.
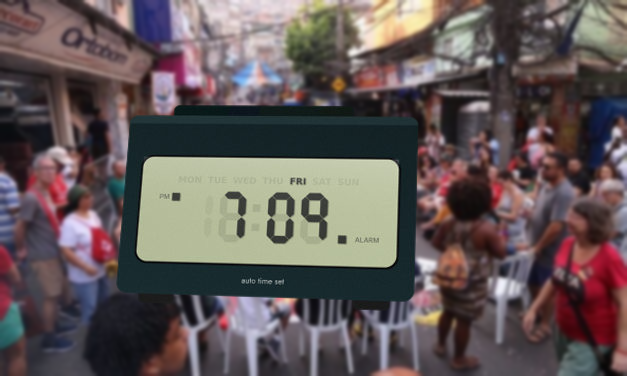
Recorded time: 7h09
